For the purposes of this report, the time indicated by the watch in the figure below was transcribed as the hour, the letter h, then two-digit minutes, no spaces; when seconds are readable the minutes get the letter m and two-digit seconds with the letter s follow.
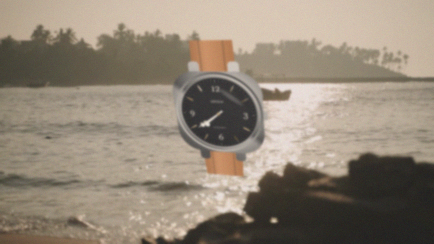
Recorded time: 7h39
